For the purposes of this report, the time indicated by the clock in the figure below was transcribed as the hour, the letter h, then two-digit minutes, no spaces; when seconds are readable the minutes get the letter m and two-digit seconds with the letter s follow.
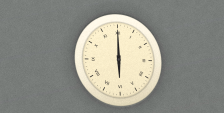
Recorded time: 6h00
